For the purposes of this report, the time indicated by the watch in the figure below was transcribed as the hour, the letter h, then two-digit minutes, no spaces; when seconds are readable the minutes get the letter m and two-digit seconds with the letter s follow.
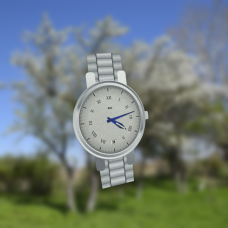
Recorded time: 4h13
